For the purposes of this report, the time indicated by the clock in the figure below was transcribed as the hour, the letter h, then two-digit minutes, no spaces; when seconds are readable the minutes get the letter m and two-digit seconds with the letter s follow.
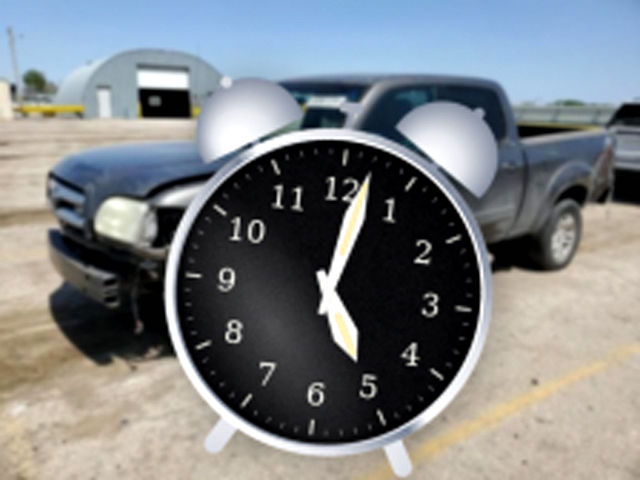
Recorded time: 5h02
